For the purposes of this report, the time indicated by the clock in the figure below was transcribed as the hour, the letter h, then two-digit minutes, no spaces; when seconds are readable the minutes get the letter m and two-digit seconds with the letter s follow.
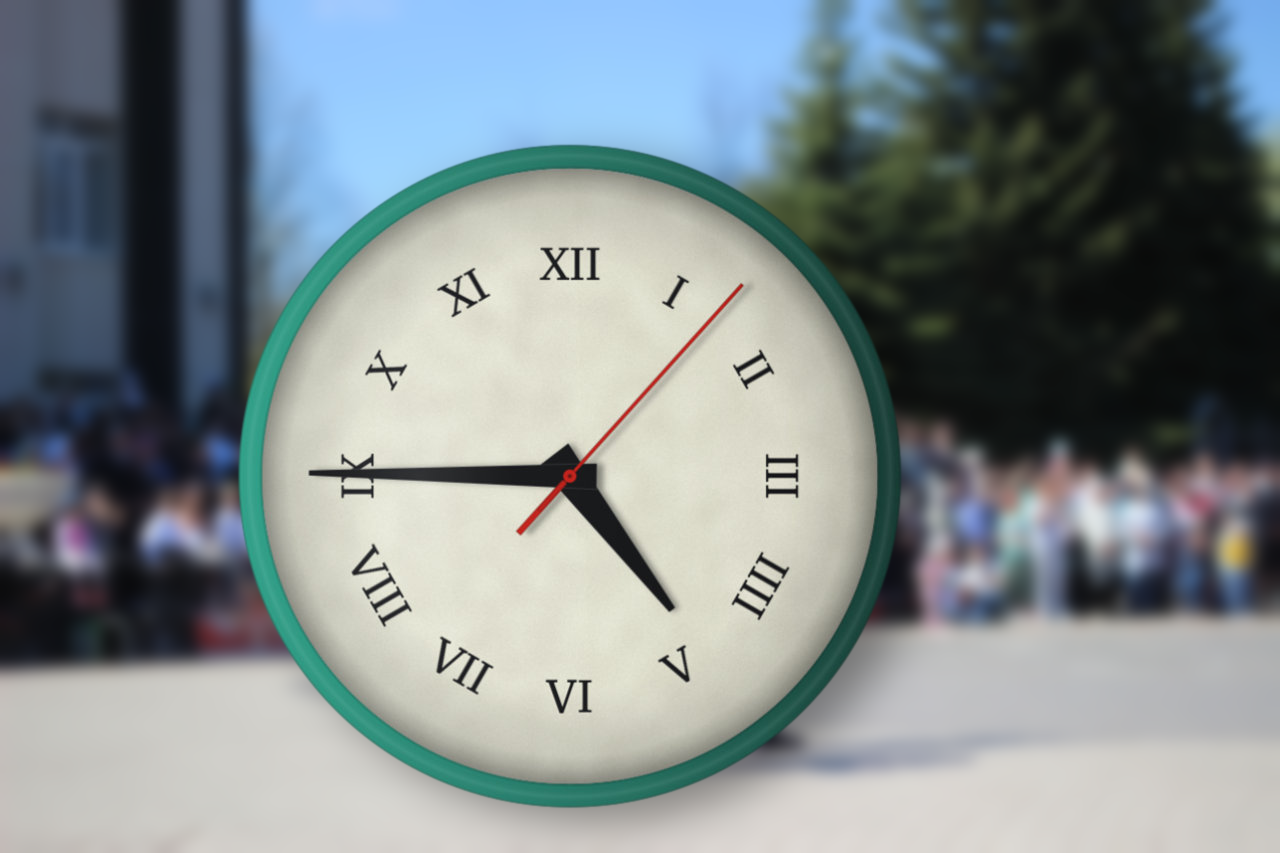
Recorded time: 4h45m07s
